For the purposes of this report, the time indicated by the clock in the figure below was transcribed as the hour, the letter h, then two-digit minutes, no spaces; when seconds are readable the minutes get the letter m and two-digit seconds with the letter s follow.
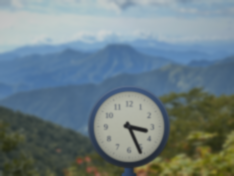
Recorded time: 3h26
